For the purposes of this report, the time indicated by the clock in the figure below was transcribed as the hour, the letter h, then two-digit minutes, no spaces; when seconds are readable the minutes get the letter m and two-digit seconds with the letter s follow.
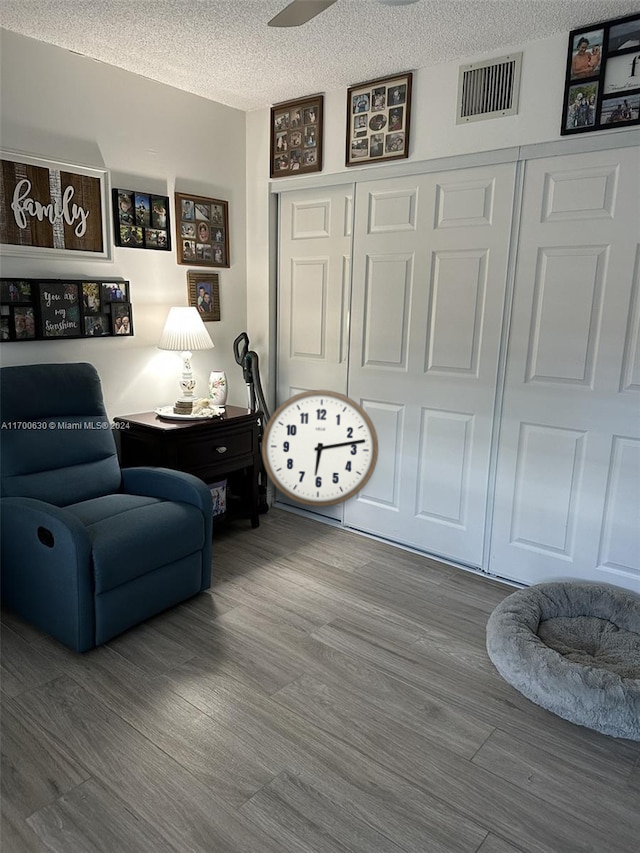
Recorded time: 6h13
